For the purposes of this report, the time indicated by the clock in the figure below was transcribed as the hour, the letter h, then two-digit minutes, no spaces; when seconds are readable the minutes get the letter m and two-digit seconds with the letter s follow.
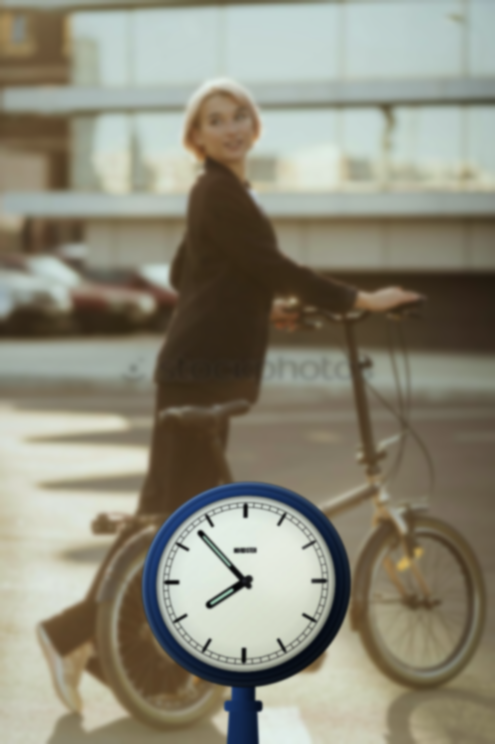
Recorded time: 7h53
